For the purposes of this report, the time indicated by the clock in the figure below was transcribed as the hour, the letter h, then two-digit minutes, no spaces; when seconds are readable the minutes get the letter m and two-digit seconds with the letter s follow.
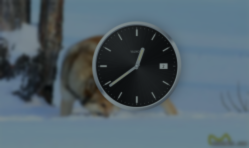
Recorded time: 12h39
